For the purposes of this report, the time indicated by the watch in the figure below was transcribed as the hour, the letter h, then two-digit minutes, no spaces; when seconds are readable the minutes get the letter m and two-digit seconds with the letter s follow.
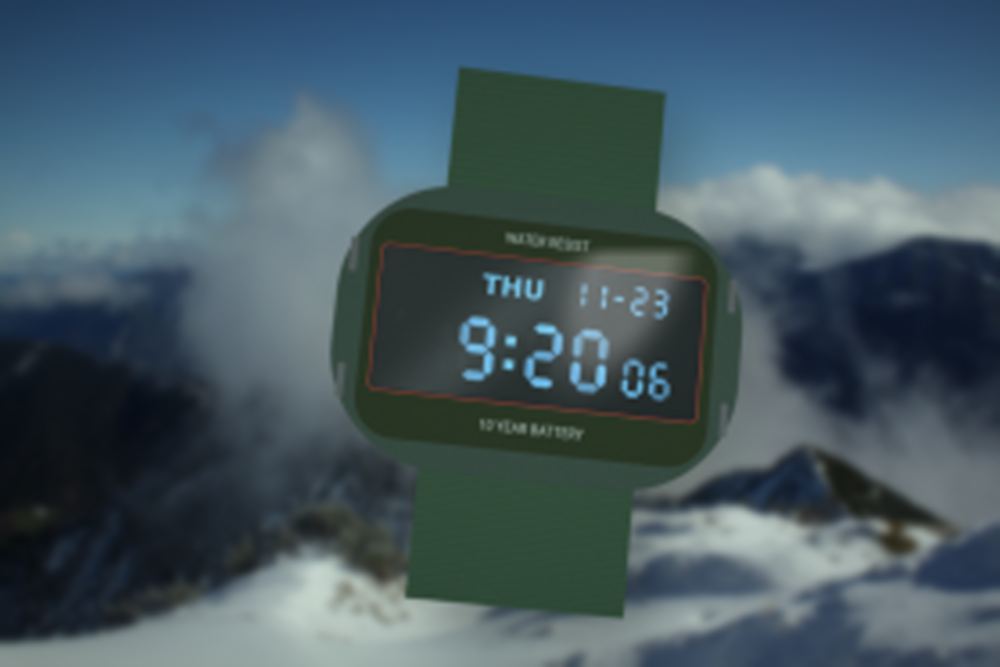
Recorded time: 9h20m06s
